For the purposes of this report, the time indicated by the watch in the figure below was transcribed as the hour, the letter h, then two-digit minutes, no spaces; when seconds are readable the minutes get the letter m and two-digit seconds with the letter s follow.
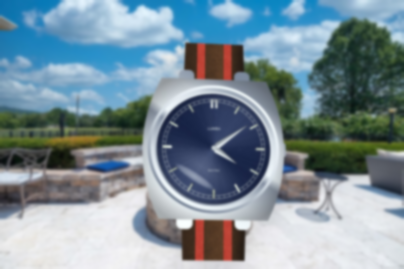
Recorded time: 4h09
